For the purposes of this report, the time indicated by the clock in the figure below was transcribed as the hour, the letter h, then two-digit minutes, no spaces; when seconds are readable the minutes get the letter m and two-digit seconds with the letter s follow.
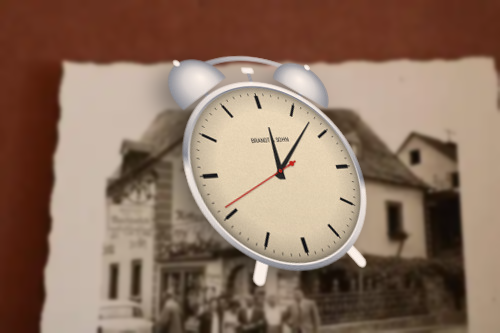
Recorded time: 12h07m41s
